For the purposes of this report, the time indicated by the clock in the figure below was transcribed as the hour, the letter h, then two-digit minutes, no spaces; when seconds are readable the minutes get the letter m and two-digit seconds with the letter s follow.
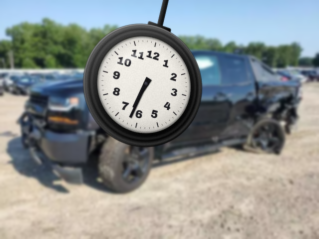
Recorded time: 6h32
